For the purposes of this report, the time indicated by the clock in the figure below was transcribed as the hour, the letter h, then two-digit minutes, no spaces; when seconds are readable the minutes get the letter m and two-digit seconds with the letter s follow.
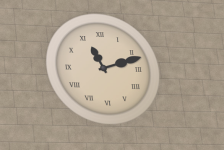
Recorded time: 11h12
